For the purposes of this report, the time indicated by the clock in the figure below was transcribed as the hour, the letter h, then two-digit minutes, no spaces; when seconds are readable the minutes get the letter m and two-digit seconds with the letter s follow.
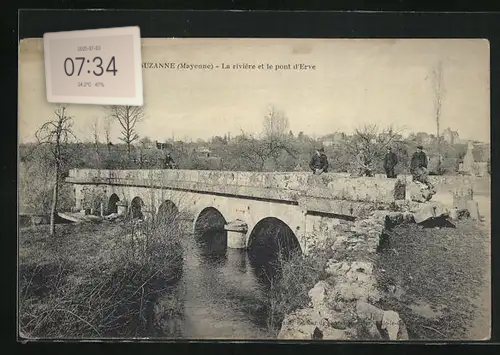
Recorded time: 7h34
